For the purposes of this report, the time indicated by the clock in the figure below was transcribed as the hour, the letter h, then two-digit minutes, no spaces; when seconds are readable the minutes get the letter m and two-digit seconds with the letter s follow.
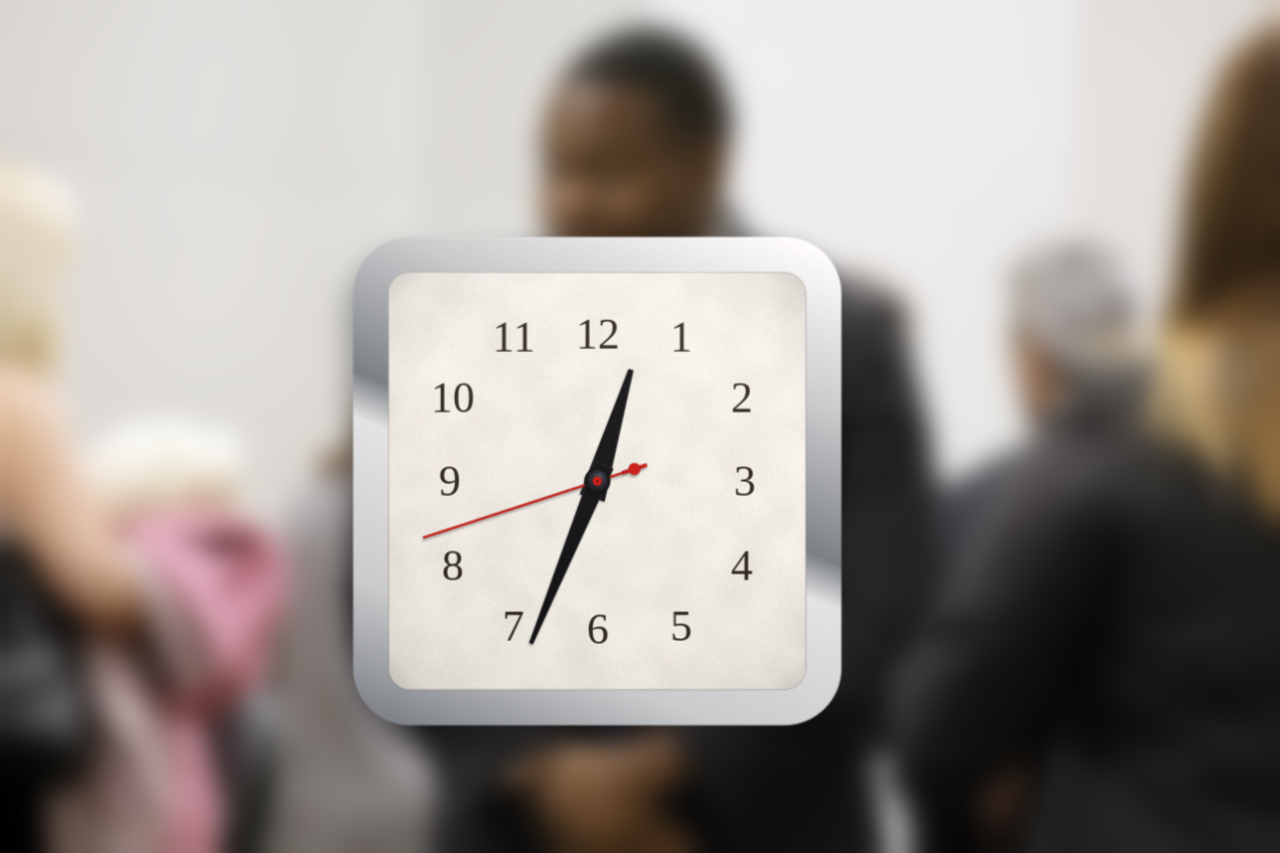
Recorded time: 12h33m42s
